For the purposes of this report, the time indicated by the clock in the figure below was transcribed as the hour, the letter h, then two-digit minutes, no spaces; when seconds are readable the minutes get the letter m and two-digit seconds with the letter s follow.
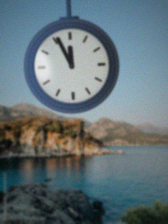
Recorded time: 11h56
